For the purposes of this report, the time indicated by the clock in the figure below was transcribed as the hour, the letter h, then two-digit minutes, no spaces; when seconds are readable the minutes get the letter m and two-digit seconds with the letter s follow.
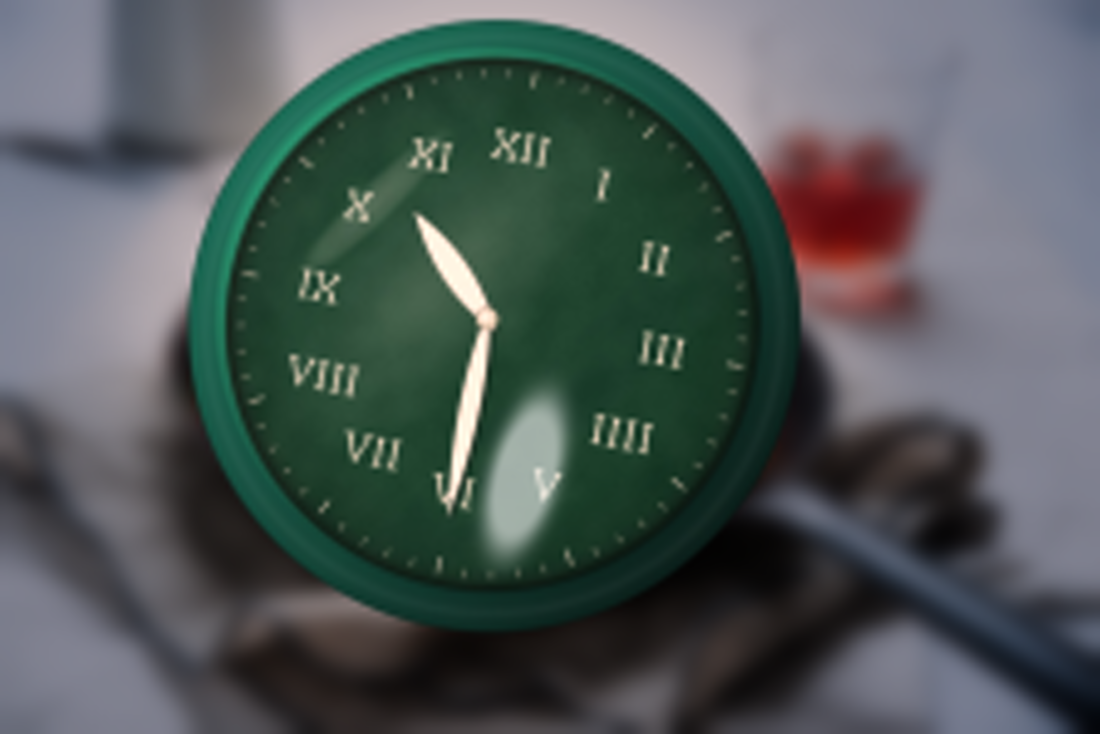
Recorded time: 10h30
